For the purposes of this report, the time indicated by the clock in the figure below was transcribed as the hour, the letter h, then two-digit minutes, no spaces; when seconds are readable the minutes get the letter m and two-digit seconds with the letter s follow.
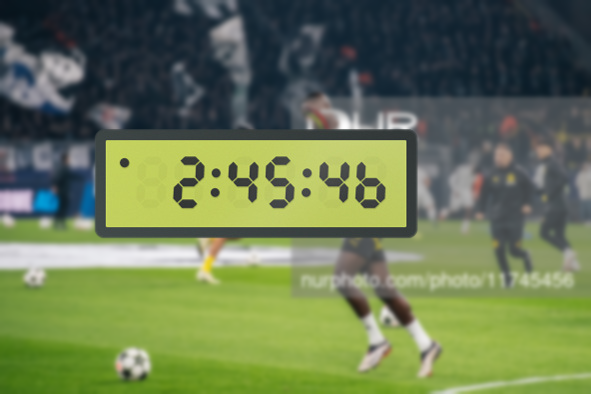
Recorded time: 2h45m46s
